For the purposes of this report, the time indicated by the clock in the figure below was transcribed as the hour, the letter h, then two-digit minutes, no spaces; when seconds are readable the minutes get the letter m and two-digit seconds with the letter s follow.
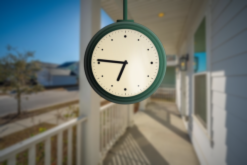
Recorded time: 6h46
